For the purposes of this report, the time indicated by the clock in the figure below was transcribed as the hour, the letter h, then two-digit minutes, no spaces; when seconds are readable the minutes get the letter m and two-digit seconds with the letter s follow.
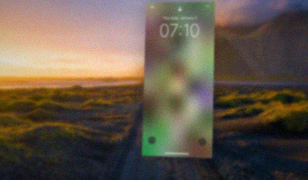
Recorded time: 7h10
